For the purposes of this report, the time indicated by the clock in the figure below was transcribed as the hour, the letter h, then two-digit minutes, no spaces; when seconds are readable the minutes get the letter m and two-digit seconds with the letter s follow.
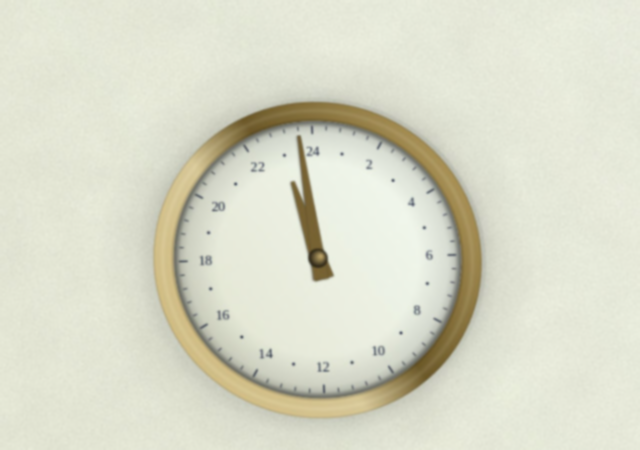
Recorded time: 22h59
